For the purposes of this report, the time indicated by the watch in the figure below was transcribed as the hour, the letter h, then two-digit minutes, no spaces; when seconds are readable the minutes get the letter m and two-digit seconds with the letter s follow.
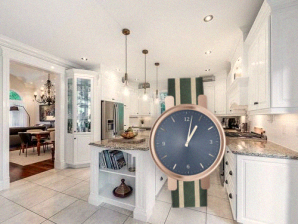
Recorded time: 1h02
